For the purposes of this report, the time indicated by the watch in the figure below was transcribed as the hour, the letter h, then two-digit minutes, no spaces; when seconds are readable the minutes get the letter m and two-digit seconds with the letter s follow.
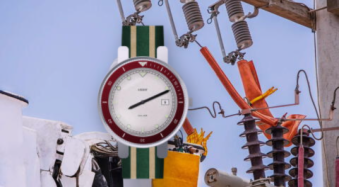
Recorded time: 8h11
